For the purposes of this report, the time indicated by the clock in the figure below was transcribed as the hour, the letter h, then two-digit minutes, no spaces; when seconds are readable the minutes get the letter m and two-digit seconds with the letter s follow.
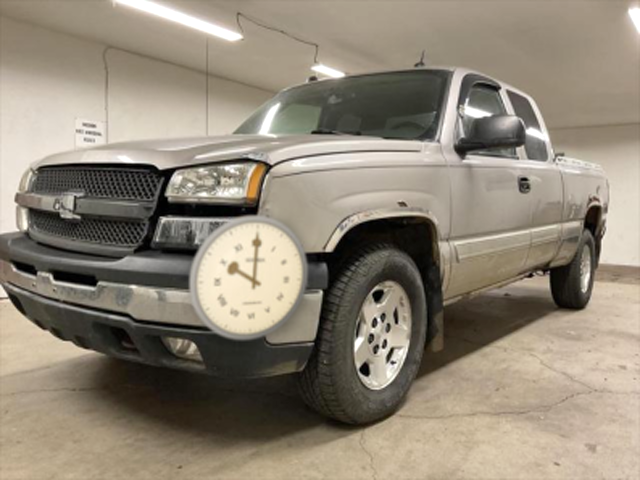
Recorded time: 10h00
